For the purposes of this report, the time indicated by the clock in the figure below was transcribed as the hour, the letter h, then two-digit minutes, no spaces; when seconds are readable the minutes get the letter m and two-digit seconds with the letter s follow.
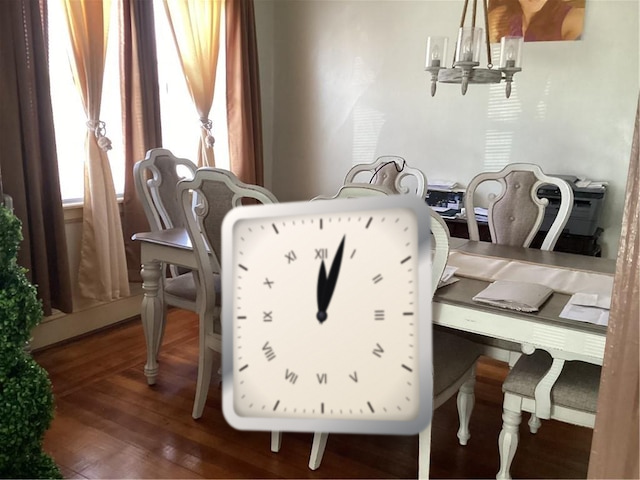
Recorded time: 12h03
